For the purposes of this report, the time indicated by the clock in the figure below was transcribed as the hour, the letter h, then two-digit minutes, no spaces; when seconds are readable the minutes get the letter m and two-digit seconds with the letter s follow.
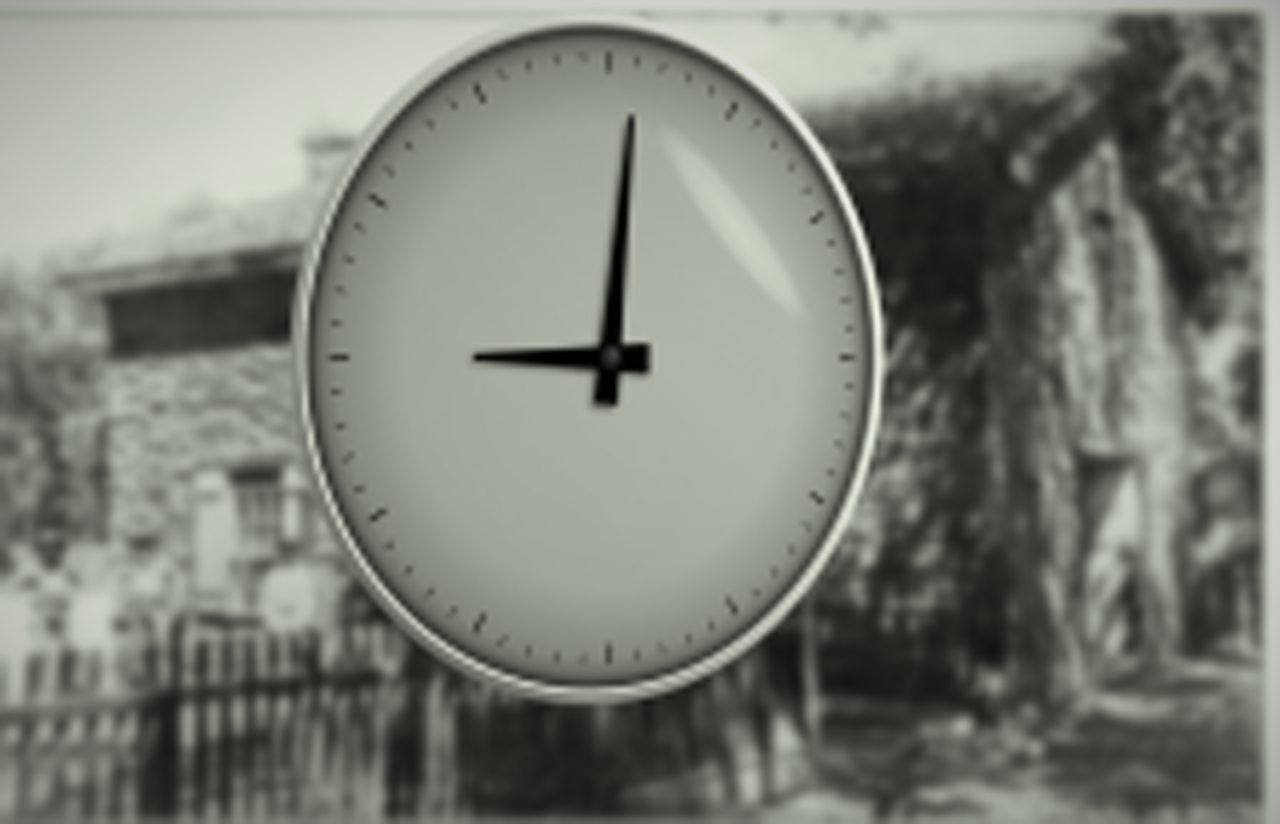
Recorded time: 9h01
